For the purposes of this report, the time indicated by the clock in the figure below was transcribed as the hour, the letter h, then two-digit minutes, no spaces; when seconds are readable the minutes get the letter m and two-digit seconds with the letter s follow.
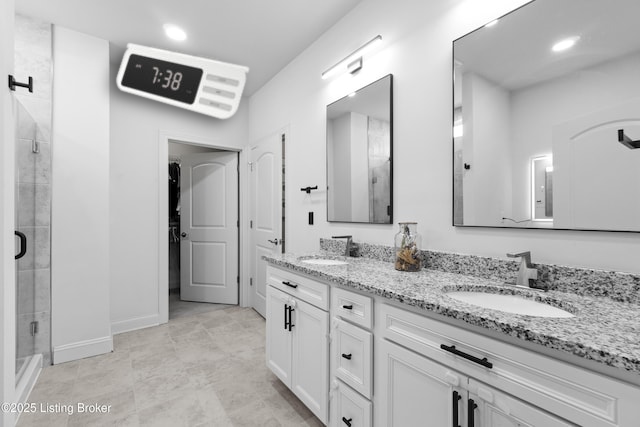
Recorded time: 7h38
